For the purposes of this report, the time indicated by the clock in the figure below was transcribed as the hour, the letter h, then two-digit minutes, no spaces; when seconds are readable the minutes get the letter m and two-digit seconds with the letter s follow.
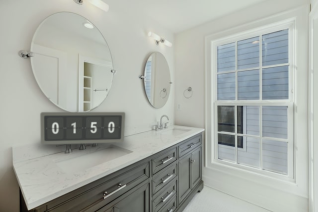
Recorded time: 1h50
